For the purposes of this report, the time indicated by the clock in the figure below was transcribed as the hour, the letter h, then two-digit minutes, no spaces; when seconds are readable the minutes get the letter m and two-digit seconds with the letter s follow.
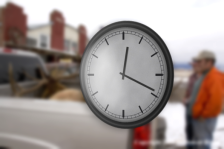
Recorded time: 12h19
